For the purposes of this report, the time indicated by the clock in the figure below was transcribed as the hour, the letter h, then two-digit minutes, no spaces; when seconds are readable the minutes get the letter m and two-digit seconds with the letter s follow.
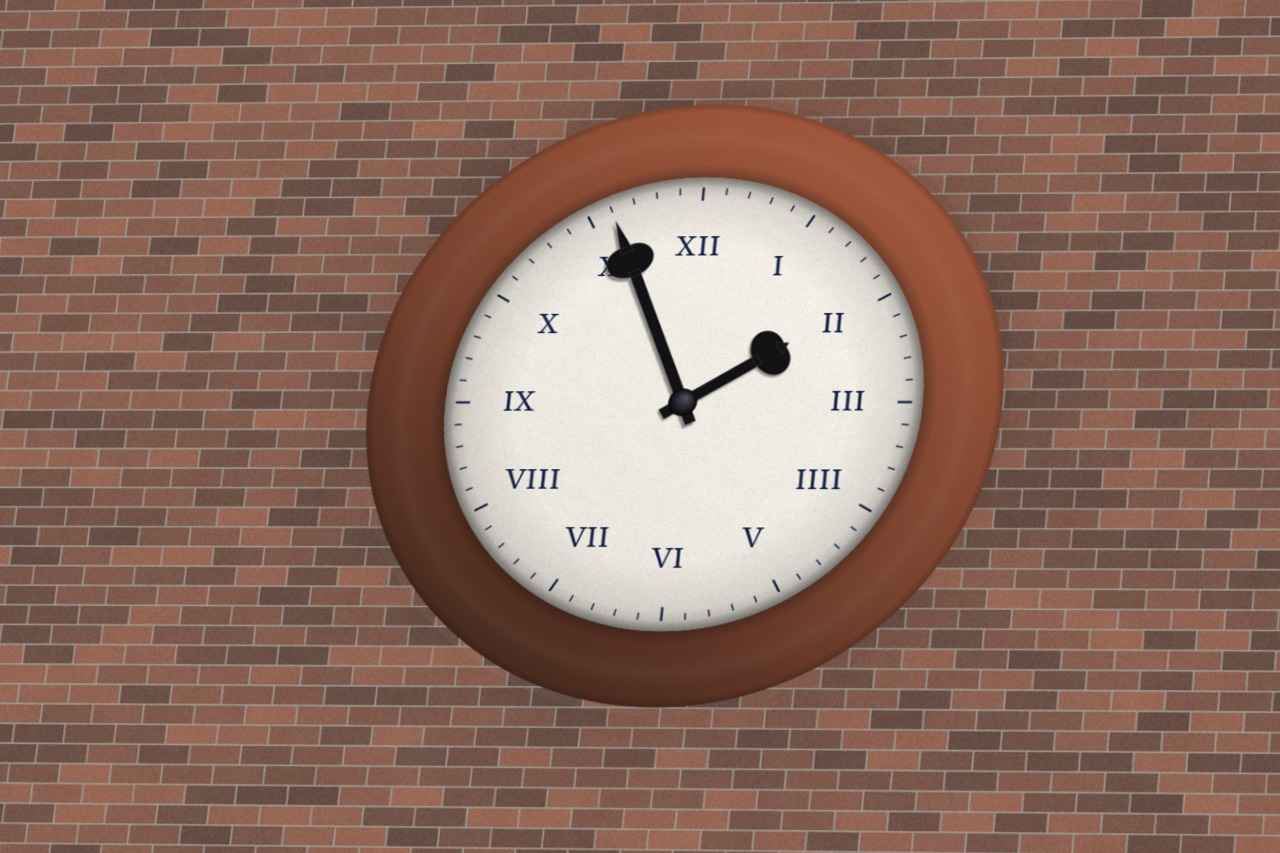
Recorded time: 1h56
